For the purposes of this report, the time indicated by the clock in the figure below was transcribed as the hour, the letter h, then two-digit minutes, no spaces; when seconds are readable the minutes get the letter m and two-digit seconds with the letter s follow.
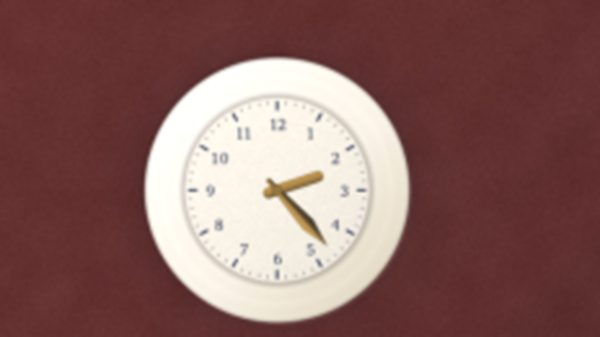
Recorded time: 2h23
